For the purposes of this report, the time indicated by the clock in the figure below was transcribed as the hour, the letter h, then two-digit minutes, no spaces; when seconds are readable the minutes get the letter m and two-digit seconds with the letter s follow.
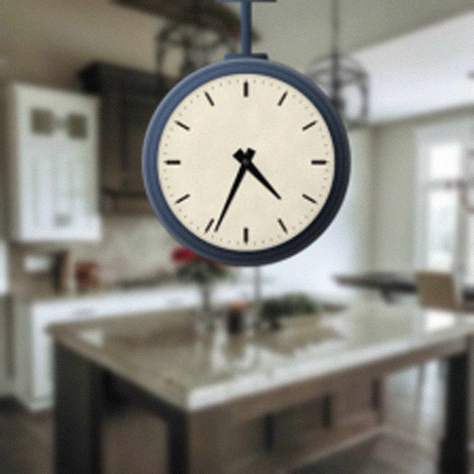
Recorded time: 4h34
